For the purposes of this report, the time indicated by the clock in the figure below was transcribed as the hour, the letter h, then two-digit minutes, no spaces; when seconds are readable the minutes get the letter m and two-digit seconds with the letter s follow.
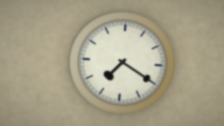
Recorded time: 7h20
